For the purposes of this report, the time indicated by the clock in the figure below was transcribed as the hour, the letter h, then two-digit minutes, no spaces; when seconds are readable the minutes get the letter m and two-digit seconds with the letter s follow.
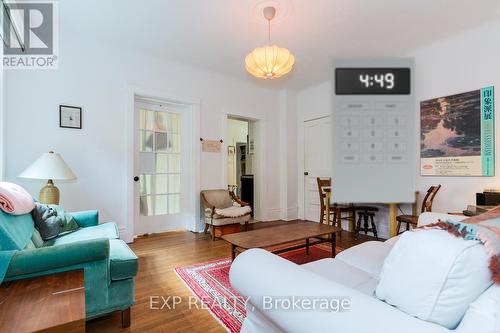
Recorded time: 4h49
